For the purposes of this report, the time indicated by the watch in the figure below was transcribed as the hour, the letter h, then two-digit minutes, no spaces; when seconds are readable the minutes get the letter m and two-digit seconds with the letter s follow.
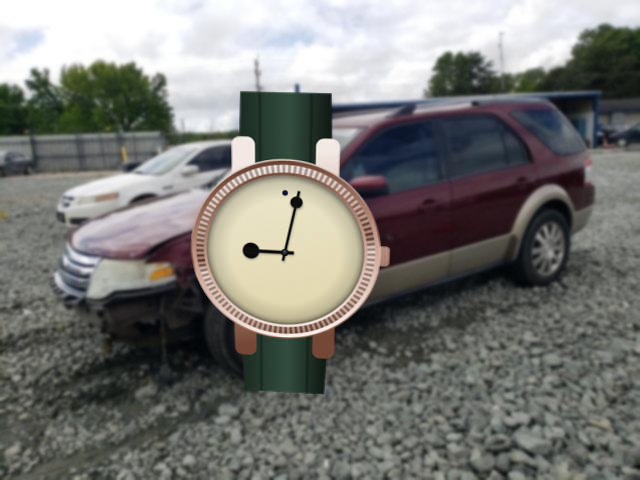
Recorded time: 9h02
